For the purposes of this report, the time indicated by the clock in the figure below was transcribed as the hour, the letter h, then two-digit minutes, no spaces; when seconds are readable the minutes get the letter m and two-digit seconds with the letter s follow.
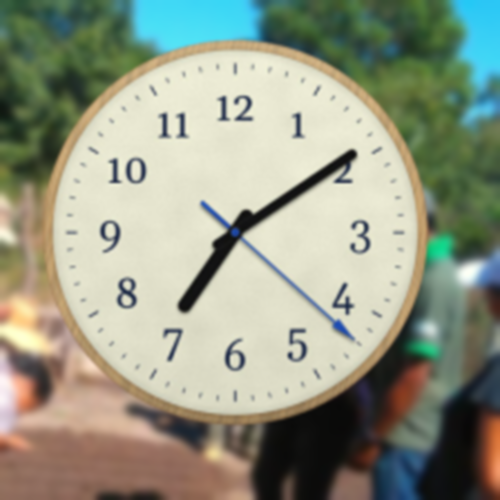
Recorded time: 7h09m22s
